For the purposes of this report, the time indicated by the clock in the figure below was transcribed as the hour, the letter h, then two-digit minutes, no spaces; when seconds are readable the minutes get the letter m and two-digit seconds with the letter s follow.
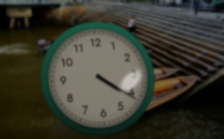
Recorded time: 4h21
